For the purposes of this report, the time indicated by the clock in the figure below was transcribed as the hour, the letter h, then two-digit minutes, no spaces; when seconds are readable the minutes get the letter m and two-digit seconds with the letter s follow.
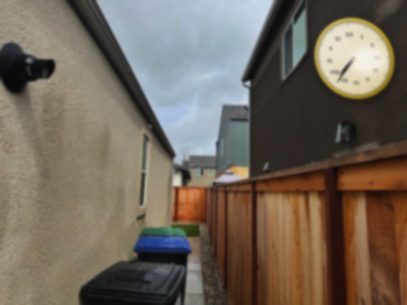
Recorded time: 7h37
